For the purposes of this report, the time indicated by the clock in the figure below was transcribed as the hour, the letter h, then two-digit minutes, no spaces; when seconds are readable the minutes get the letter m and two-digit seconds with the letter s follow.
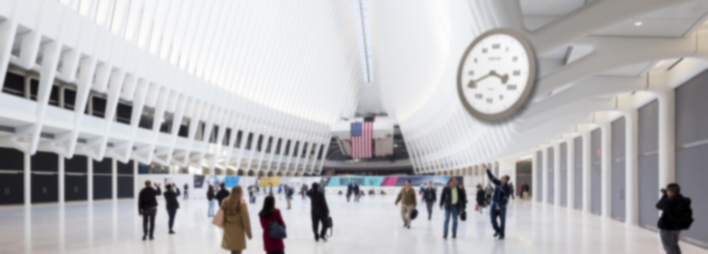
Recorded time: 3h41
